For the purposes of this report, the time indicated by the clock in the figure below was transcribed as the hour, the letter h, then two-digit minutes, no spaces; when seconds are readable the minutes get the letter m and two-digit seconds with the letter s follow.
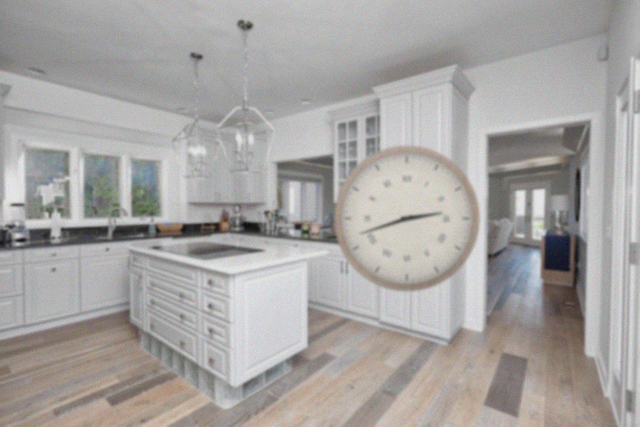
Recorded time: 2h42
